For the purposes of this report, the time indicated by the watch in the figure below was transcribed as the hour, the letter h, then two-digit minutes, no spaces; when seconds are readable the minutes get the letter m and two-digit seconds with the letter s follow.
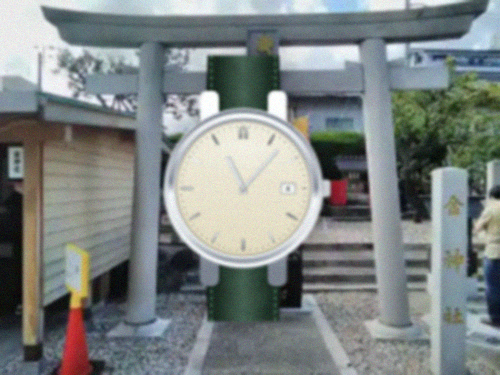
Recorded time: 11h07
